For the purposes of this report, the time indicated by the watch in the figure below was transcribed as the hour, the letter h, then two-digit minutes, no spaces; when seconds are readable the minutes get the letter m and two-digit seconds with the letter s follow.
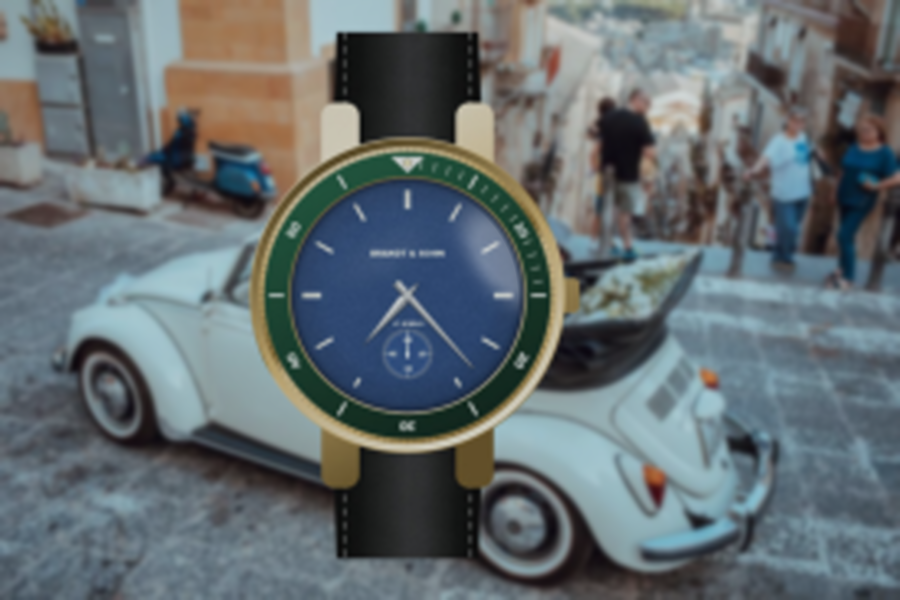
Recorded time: 7h23
